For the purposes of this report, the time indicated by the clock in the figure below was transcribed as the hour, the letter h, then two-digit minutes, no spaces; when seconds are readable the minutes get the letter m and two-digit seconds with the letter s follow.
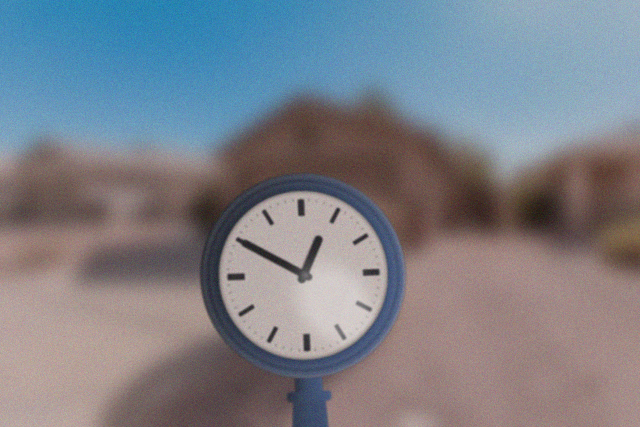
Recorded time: 12h50
